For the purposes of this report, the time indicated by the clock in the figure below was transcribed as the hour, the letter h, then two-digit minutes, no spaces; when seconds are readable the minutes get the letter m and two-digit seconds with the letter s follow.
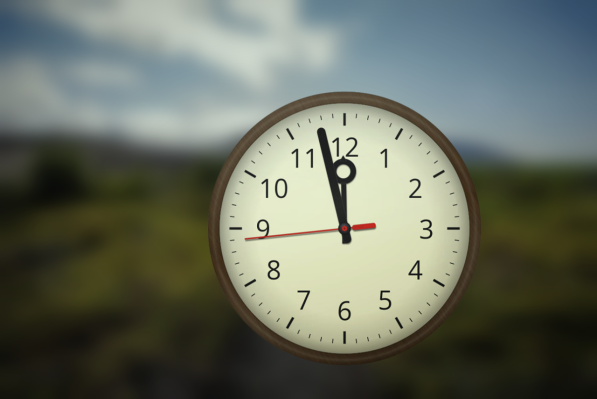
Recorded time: 11h57m44s
